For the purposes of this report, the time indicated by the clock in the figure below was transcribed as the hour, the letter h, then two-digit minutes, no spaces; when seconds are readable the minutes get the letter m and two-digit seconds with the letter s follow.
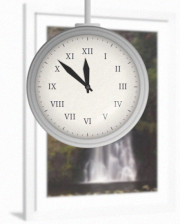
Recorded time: 11h52
